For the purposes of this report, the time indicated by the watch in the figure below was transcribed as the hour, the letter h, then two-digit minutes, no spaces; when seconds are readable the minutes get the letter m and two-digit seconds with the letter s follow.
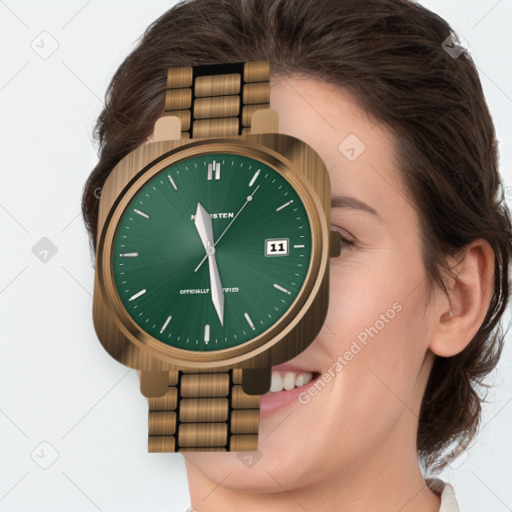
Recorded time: 11h28m06s
